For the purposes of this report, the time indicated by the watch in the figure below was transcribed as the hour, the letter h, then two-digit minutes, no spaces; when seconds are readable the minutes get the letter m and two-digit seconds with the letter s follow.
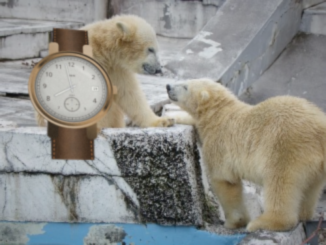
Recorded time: 7h58
